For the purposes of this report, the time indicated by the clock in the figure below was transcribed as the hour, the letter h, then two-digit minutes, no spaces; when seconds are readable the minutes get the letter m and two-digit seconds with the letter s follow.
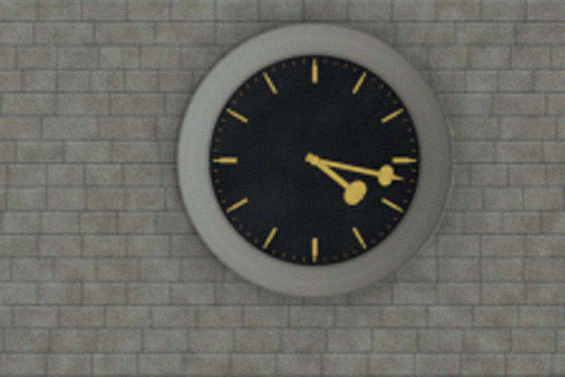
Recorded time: 4h17
